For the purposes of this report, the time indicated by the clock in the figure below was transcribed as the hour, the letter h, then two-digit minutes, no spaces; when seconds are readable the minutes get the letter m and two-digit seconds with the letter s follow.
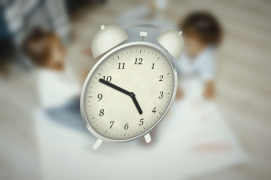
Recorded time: 4h49
